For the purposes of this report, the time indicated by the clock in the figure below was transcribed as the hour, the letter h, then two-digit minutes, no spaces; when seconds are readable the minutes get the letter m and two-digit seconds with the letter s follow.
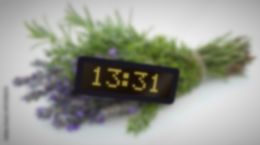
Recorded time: 13h31
